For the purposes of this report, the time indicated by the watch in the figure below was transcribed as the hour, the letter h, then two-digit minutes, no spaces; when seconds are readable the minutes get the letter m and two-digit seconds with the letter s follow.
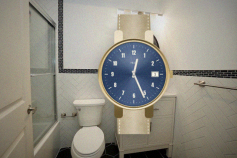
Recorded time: 12h26
